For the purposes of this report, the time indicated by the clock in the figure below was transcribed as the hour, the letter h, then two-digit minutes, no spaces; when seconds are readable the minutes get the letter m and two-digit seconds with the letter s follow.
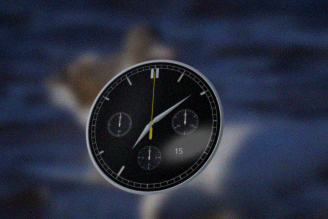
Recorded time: 7h09
